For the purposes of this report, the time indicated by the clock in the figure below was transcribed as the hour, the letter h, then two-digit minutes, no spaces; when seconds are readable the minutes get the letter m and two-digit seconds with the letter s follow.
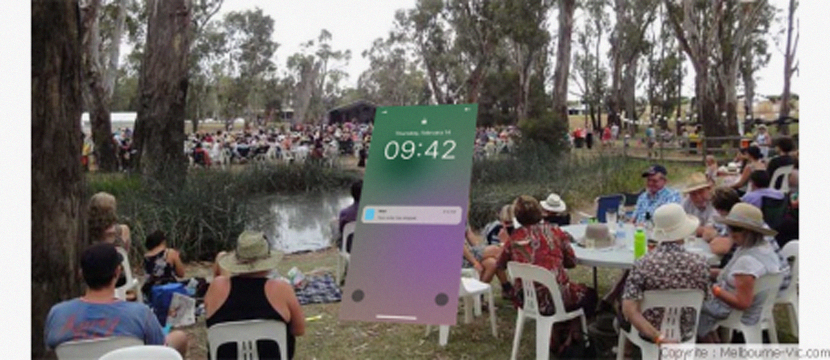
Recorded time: 9h42
